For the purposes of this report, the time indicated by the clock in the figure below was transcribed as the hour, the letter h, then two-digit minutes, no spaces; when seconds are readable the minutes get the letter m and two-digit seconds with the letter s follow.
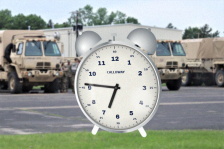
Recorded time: 6h46
